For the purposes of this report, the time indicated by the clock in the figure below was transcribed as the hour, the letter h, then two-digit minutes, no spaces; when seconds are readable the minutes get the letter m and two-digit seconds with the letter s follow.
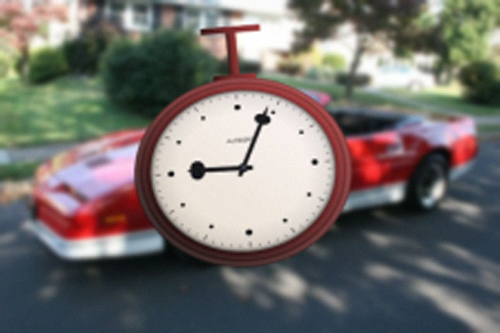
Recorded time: 9h04
